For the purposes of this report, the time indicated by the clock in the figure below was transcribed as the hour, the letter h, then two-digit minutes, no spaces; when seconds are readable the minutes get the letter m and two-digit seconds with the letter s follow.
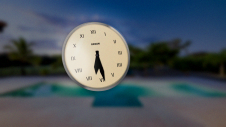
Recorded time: 6h29
